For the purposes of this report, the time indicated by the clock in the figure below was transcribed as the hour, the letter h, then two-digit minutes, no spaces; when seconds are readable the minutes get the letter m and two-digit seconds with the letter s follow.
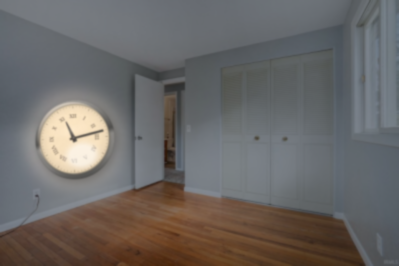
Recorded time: 11h13
